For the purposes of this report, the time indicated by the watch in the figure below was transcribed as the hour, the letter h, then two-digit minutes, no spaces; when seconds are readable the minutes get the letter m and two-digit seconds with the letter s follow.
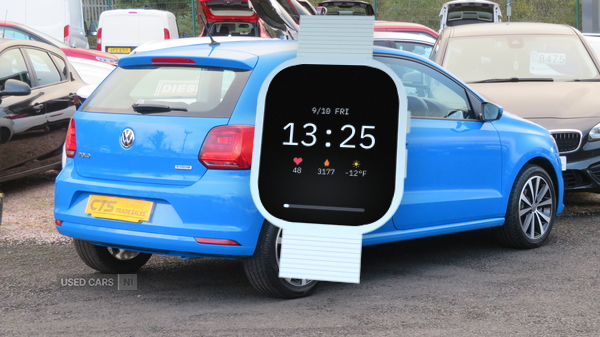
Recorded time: 13h25
